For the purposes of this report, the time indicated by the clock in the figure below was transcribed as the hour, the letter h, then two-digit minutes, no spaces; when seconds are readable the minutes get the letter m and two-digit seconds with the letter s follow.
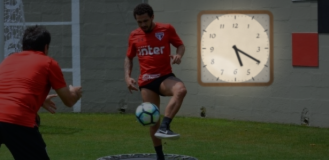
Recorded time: 5h20
